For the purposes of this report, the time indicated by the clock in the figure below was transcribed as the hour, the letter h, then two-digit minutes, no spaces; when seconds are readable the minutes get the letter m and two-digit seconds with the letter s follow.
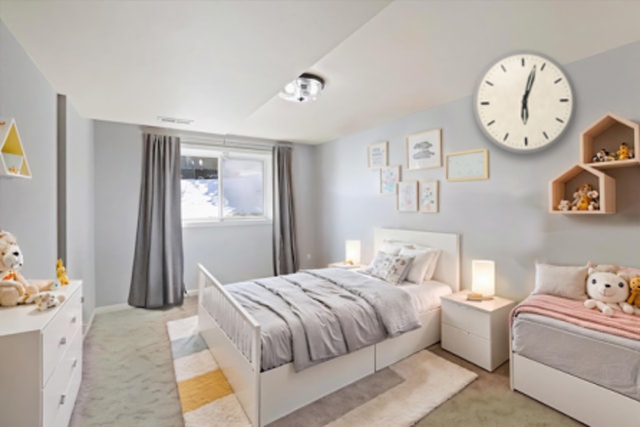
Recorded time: 6h03
